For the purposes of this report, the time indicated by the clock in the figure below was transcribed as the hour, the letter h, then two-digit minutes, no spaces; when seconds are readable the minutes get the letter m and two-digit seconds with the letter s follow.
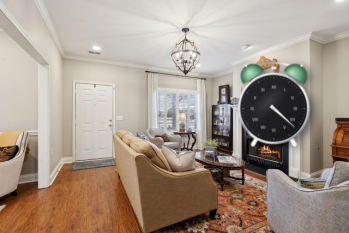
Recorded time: 4h22
